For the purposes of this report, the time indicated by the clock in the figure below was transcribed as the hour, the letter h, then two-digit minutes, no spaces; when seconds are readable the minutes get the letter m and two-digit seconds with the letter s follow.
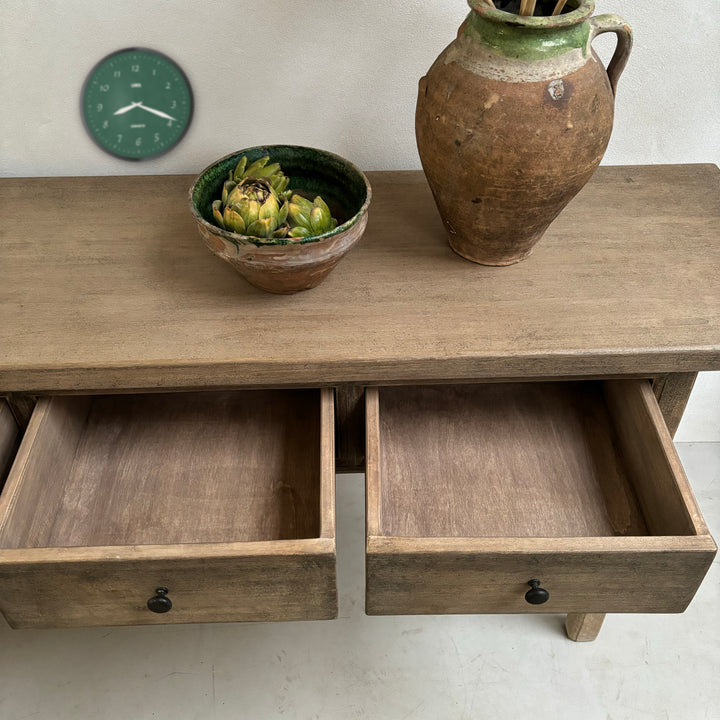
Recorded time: 8h19
